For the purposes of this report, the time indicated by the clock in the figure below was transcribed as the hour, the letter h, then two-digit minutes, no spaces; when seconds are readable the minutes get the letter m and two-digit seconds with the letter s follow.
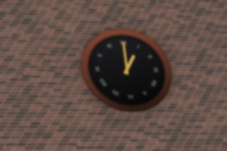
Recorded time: 1h00
